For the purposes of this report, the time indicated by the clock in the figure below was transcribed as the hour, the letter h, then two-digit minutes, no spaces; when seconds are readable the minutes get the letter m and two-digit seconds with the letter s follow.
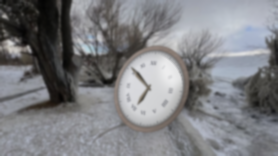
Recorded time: 6h51
